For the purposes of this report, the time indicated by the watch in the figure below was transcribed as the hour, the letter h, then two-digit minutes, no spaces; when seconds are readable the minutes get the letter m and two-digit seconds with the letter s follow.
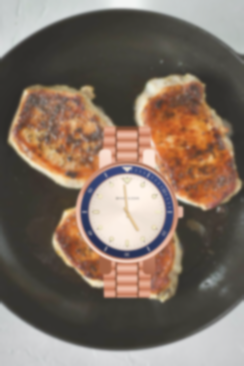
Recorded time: 4h59
